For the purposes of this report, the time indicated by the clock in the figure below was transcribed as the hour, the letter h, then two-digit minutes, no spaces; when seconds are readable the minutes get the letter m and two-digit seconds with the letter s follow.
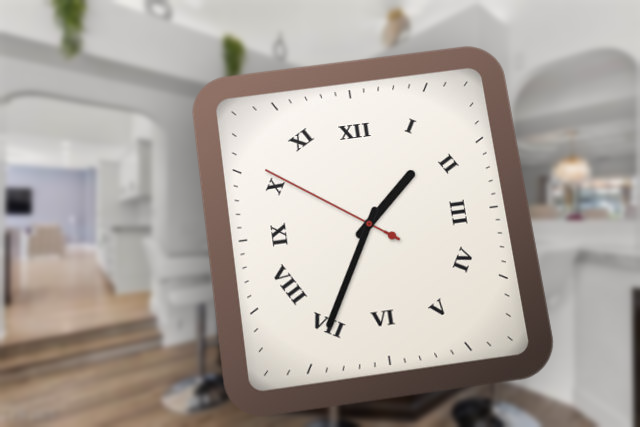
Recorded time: 1h34m51s
